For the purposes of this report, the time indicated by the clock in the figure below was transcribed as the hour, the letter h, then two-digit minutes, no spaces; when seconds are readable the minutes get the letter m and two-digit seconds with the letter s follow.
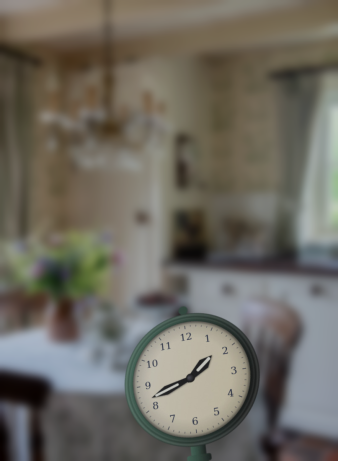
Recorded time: 1h42
